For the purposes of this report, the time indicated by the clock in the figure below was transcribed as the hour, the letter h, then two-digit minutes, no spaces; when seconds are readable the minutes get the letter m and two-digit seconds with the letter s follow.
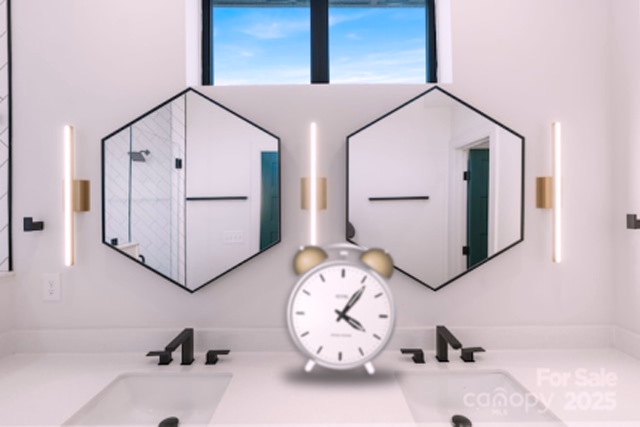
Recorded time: 4h06
